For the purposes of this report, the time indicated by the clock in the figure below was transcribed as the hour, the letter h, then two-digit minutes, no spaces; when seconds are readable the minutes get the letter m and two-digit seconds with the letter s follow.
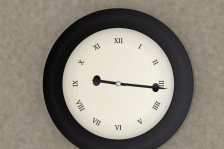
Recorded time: 9h16
